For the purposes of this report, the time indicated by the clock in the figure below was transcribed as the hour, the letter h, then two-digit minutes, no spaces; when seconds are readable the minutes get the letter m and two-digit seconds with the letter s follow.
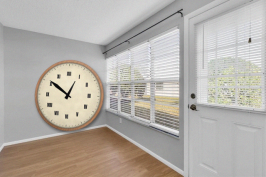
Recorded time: 12h51
